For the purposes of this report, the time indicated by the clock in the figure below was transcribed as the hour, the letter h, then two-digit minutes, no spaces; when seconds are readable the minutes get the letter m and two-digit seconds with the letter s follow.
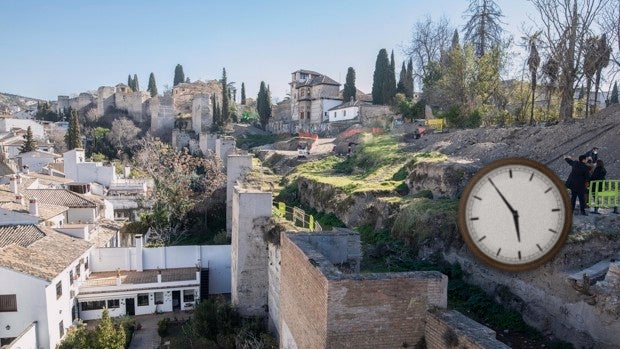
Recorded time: 5h55
